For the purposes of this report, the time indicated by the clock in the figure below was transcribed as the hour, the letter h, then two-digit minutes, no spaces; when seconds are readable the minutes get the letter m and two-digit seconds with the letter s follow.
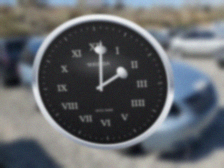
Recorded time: 2h01
